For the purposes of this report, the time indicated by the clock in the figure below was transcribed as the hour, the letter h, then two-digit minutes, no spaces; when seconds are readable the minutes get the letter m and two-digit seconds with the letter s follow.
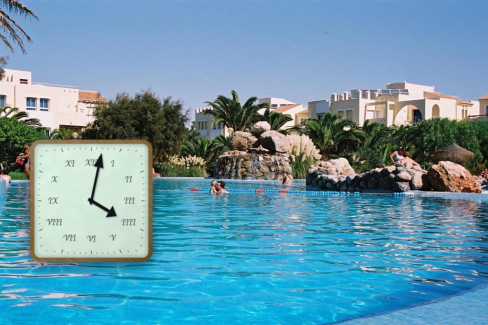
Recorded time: 4h02
